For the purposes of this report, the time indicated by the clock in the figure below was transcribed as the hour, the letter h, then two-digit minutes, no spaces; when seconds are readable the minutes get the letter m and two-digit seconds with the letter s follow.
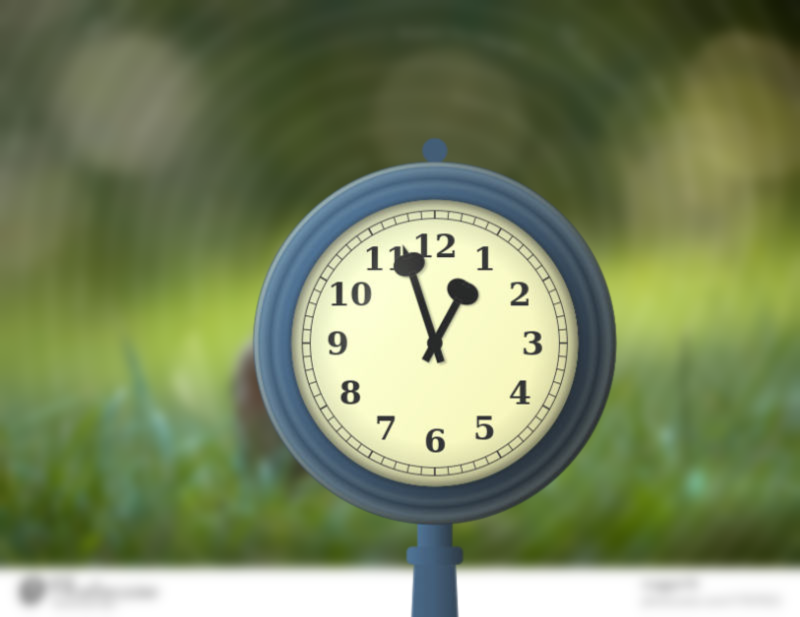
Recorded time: 12h57
